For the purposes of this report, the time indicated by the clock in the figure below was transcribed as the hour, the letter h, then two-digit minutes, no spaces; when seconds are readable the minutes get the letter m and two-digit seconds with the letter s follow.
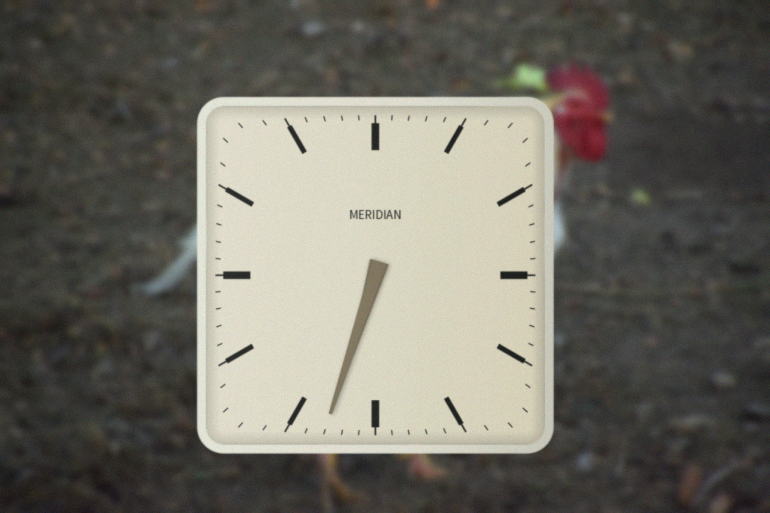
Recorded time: 6h33
